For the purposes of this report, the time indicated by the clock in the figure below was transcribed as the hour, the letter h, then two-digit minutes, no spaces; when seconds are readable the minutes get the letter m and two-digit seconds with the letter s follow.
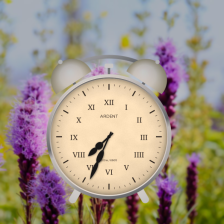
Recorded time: 7h34
